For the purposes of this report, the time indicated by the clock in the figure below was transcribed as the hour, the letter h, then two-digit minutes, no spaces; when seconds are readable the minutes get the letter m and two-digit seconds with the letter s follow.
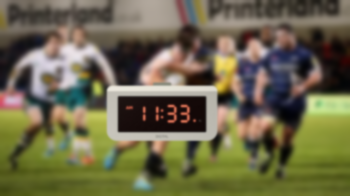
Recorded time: 11h33
